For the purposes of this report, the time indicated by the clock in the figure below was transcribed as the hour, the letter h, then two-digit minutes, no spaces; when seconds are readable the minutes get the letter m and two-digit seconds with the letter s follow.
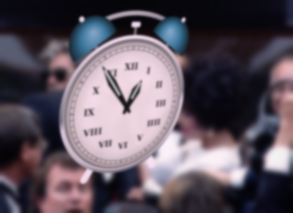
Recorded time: 12h54
